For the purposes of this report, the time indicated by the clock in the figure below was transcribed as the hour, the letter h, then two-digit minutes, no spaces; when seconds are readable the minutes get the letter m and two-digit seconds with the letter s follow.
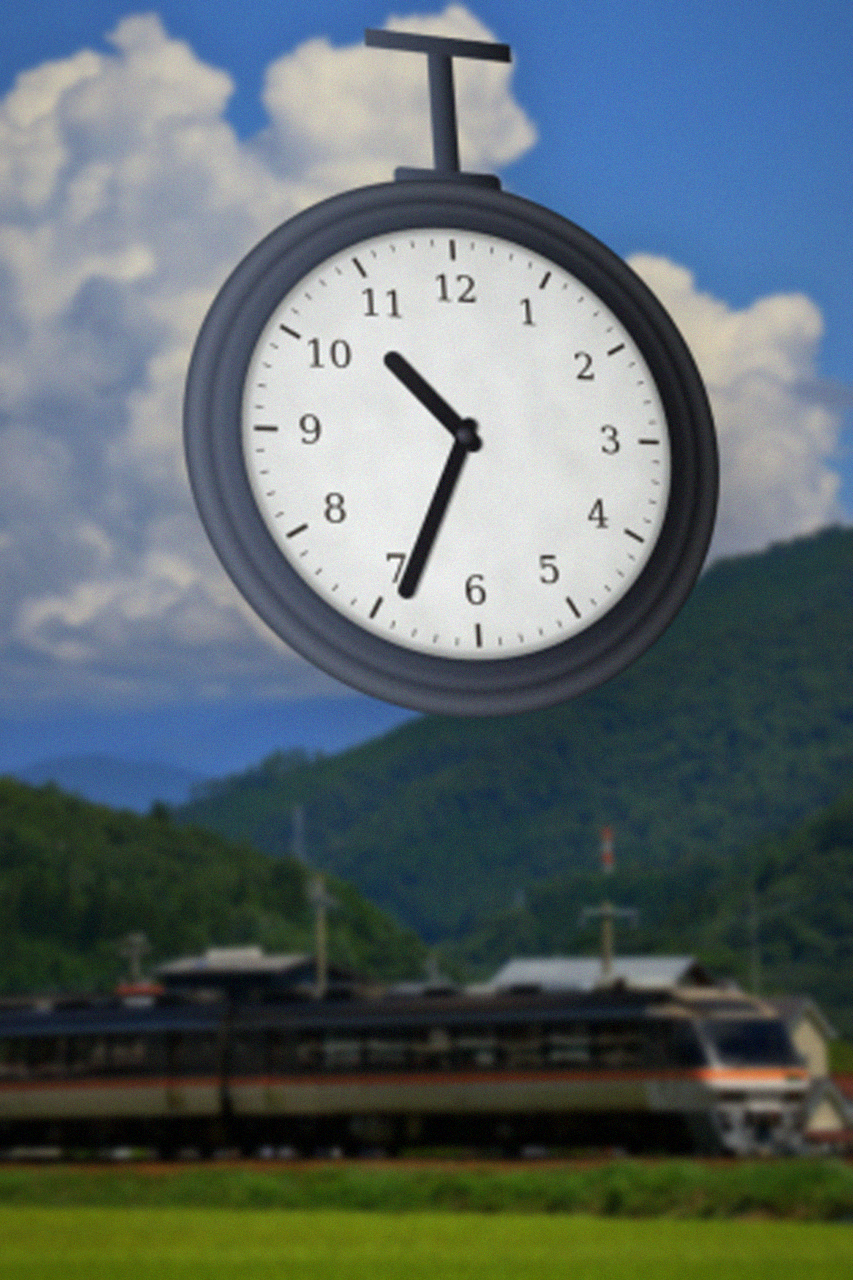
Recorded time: 10h34
